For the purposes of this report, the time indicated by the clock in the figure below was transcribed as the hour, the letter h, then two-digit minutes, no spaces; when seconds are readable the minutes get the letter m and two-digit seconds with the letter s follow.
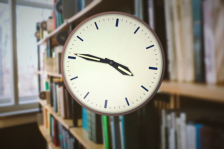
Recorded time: 3h46
